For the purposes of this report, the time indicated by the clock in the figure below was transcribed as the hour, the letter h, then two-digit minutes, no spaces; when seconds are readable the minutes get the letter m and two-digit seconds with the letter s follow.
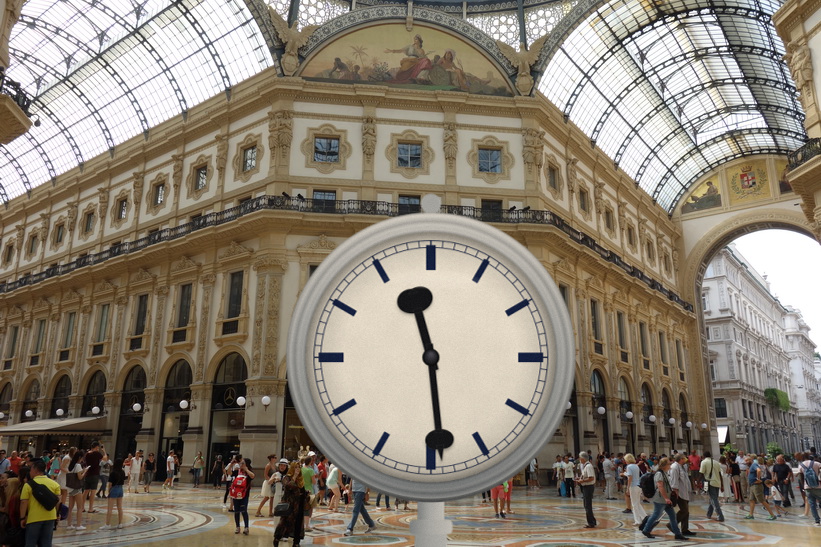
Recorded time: 11h29
